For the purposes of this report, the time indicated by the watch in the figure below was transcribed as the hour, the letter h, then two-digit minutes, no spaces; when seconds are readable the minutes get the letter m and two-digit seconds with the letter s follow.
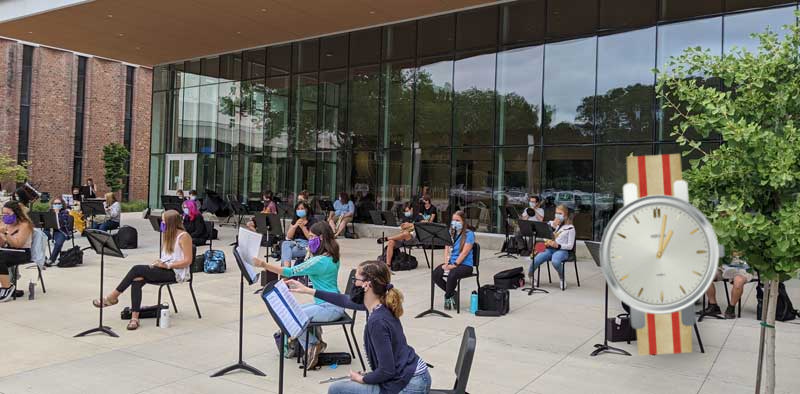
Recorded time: 1h02
